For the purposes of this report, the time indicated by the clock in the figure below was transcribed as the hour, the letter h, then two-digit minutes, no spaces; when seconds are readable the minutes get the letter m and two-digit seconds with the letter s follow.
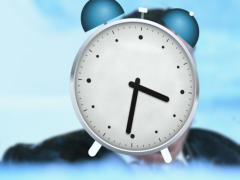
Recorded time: 3h31
